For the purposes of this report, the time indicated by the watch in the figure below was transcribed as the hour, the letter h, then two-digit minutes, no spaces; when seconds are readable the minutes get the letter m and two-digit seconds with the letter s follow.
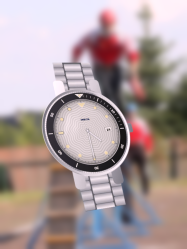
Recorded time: 4h30
